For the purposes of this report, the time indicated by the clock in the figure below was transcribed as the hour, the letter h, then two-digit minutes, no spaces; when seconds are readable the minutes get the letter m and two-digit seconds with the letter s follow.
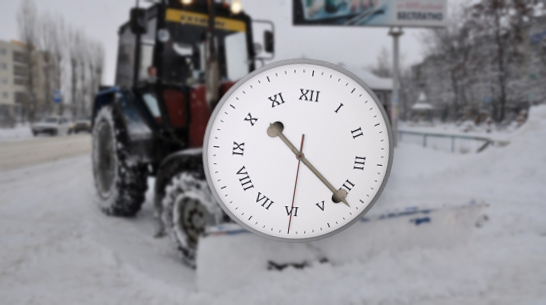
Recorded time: 10h21m30s
